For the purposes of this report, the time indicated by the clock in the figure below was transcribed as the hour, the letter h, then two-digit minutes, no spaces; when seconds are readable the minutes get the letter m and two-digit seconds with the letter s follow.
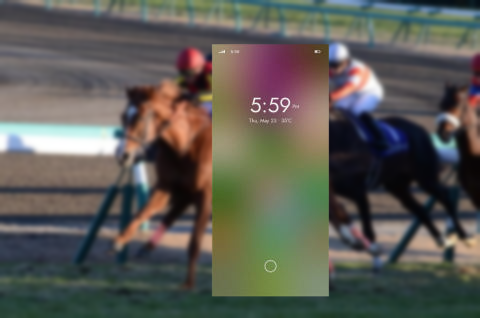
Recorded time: 5h59
